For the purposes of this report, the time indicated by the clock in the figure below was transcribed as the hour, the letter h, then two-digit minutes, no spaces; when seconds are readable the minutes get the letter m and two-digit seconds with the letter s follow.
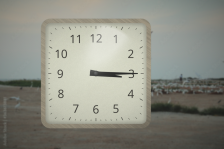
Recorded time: 3h15
